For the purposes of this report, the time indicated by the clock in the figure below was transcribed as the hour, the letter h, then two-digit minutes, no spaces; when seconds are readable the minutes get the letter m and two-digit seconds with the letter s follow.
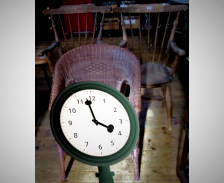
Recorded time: 3h58
